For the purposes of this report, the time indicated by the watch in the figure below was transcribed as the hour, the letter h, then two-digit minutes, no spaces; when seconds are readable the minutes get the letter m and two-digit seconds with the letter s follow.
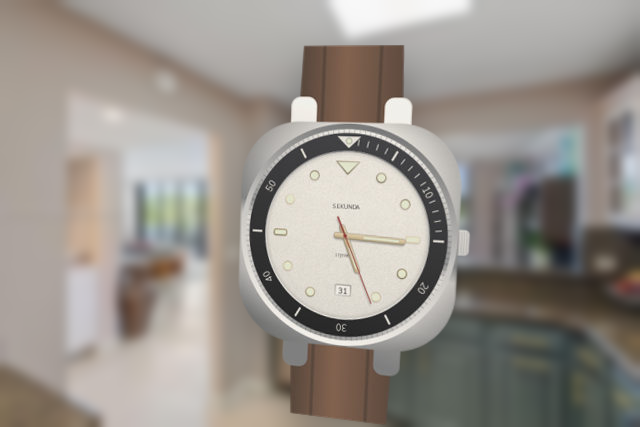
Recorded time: 5h15m26s
